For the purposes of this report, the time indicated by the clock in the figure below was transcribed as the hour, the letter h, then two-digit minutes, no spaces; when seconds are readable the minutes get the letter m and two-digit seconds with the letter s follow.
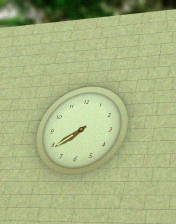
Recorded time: 7h39
